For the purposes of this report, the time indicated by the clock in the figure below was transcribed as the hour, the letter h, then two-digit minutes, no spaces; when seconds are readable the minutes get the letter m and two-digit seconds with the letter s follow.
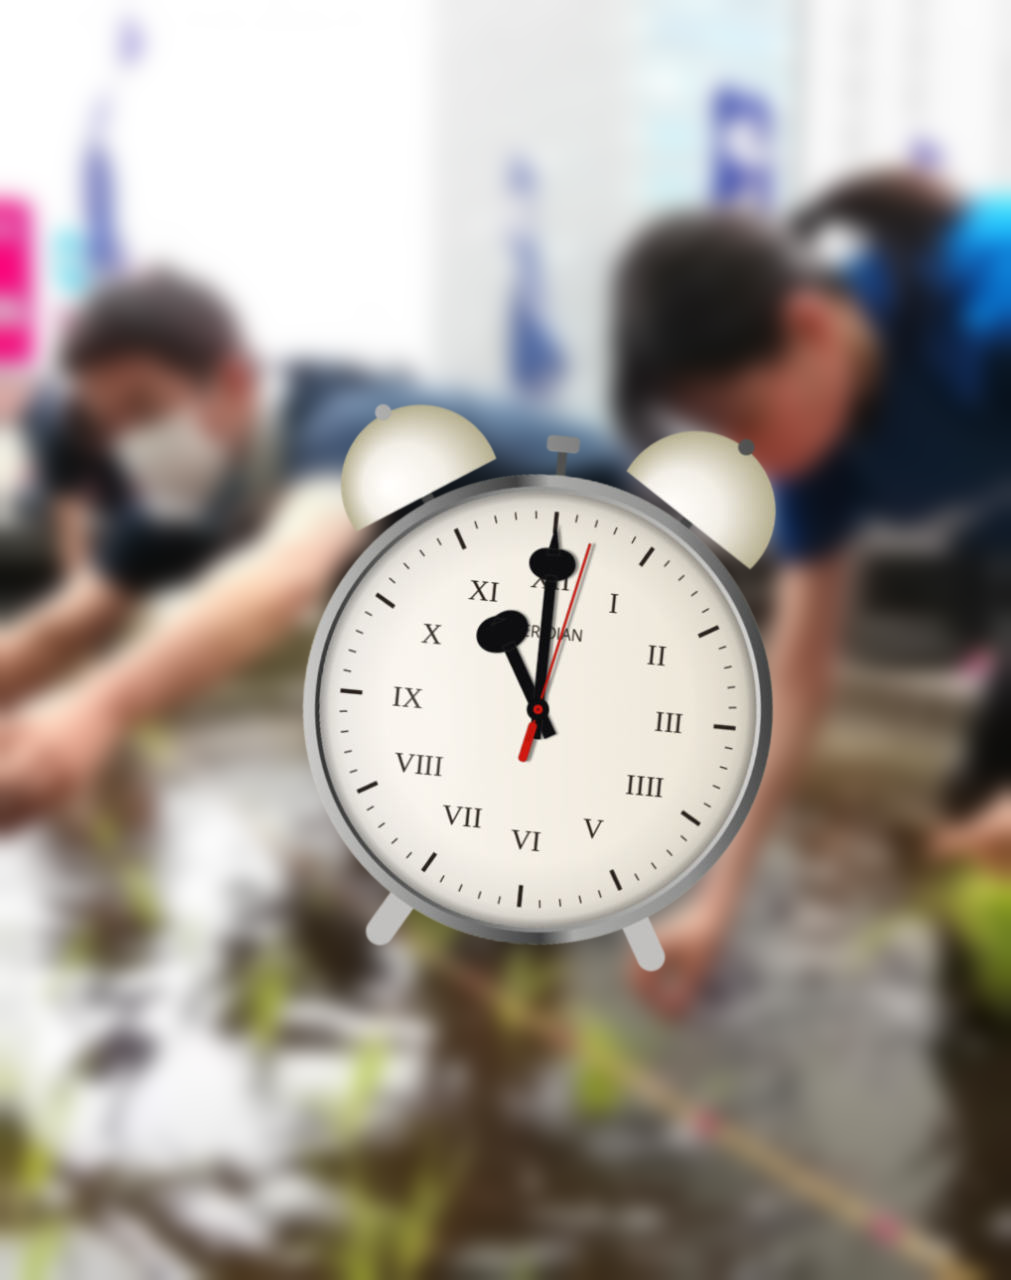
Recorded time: 11h00m02s
